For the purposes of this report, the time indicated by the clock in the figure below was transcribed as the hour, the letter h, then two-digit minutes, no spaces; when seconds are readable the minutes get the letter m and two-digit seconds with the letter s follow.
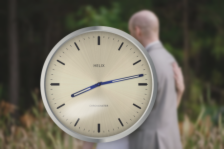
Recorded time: 8h13
